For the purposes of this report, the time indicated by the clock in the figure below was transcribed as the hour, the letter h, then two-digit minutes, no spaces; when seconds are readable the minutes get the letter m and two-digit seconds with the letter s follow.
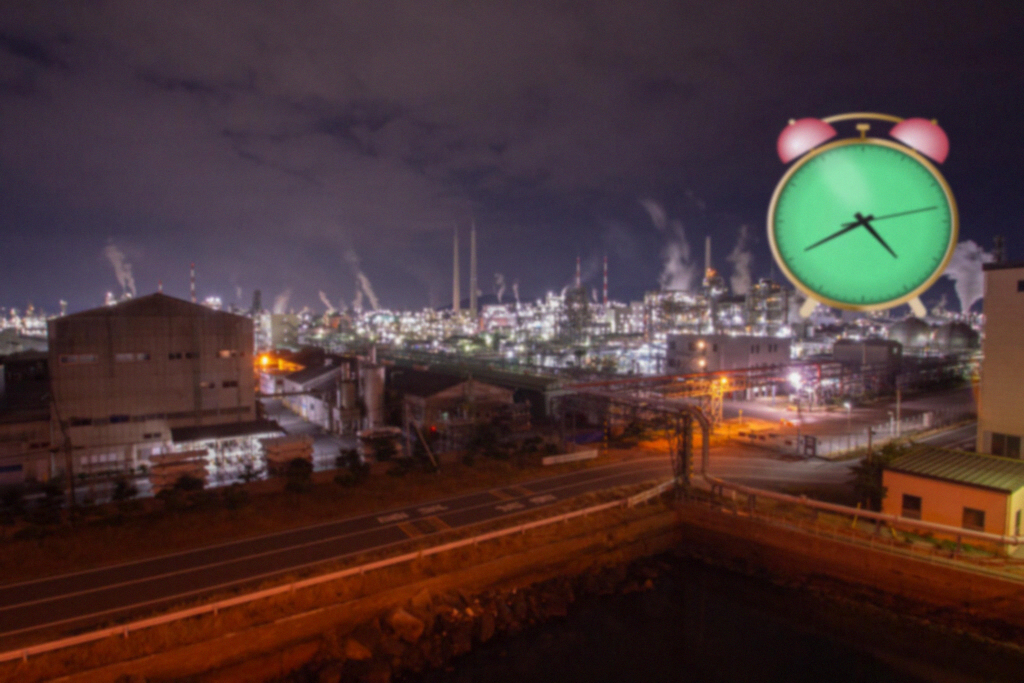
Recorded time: 4h40m13s
